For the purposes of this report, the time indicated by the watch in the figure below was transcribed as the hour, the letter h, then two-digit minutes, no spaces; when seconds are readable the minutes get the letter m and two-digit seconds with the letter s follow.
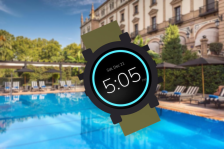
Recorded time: 5h05
